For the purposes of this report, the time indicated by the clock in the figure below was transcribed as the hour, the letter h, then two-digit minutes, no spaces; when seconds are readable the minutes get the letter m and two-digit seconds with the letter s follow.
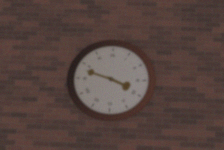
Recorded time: 3h48
